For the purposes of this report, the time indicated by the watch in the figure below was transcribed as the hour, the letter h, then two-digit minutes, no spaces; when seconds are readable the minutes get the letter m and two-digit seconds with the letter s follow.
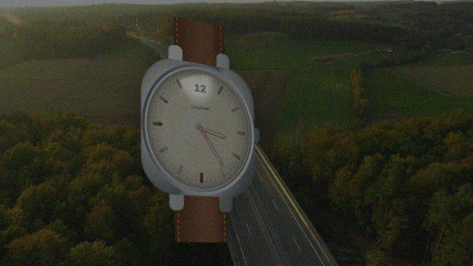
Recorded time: 3h24
